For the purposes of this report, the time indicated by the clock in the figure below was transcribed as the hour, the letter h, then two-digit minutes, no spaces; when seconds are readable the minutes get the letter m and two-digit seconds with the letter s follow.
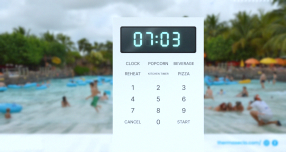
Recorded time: 7h03
